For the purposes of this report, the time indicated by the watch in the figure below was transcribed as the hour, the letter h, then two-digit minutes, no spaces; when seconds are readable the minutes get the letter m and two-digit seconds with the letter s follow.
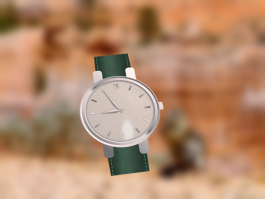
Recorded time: 8h55
